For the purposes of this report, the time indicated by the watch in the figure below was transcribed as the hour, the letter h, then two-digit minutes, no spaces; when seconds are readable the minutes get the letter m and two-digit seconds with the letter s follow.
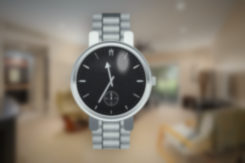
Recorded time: 11h35
